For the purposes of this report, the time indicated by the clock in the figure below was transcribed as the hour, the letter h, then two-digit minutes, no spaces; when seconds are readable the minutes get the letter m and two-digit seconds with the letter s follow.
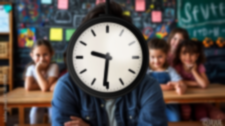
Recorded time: 9h31
